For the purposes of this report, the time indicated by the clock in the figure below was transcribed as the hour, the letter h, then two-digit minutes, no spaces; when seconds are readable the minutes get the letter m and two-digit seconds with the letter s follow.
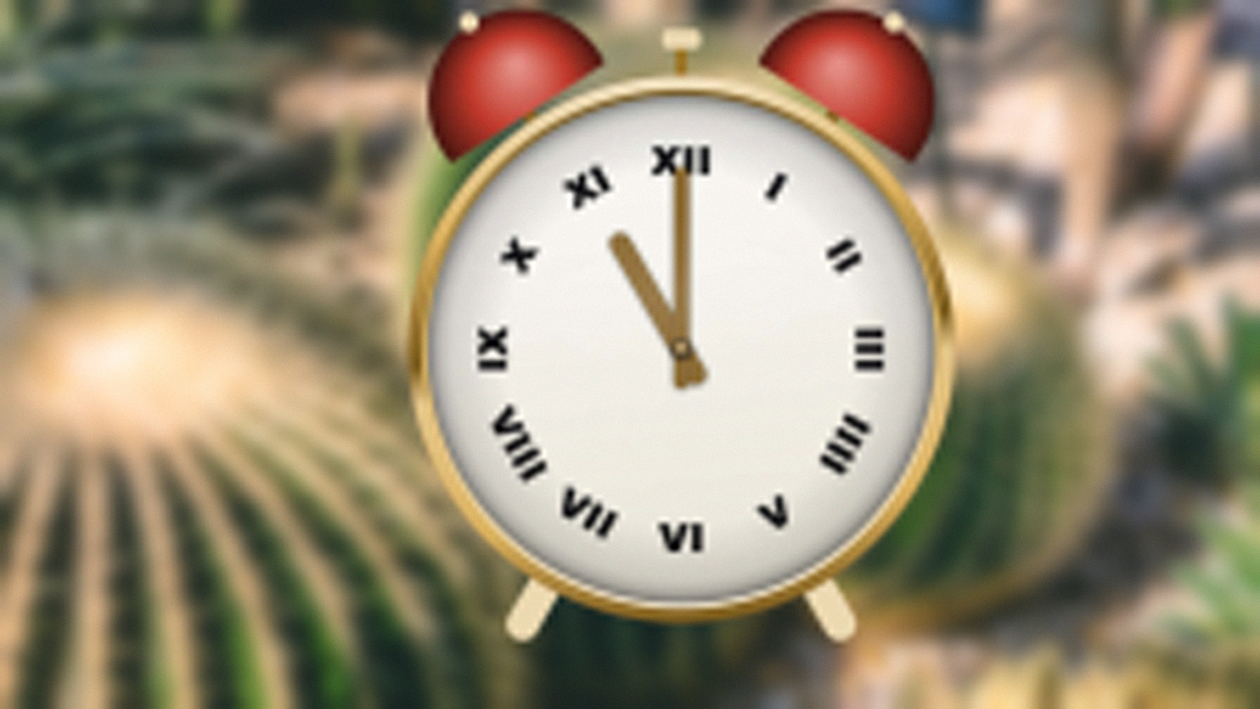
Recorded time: 11h00
